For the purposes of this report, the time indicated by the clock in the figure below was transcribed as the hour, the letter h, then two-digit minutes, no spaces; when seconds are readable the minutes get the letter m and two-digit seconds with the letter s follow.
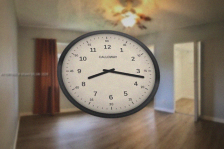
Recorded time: 8h17
